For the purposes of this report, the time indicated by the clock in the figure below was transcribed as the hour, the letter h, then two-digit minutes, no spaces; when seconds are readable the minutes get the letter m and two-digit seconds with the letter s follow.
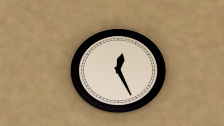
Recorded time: 12h26
